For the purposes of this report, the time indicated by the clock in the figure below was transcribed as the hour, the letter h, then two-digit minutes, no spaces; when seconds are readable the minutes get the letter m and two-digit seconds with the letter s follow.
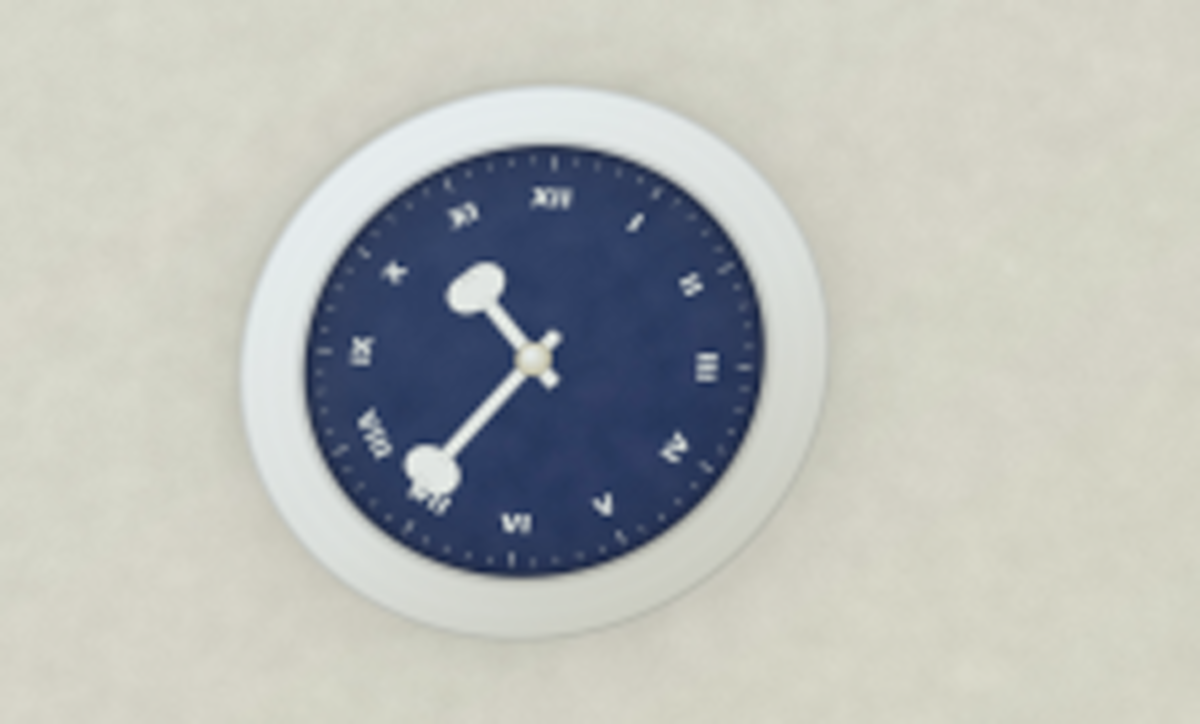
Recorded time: 10h36
